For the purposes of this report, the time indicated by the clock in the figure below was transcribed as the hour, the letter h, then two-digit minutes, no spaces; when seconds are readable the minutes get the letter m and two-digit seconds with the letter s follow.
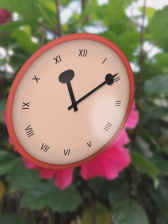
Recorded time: 11h09
